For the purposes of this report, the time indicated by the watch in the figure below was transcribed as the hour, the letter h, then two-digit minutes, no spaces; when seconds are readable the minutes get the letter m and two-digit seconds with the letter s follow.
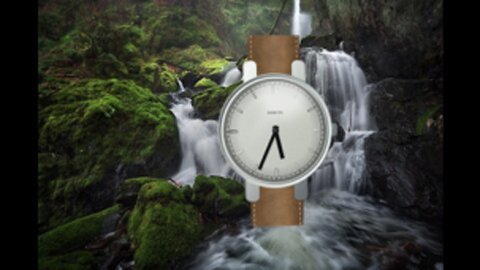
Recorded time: 5h34
